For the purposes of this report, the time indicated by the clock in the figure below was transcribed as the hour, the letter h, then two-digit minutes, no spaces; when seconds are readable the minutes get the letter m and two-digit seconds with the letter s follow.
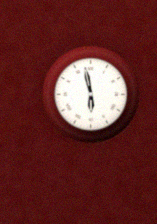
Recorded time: 5h58
